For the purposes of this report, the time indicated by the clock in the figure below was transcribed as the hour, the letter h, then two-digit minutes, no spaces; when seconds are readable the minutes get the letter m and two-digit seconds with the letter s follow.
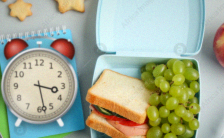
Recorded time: 3h28
